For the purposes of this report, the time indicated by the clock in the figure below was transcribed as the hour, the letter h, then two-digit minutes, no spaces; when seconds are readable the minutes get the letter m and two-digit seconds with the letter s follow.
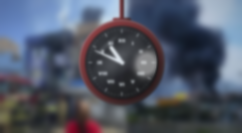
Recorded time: 10h49
